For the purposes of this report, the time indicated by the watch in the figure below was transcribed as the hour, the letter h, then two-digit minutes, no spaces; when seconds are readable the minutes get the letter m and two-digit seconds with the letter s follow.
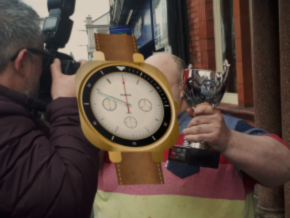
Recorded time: 9h49
